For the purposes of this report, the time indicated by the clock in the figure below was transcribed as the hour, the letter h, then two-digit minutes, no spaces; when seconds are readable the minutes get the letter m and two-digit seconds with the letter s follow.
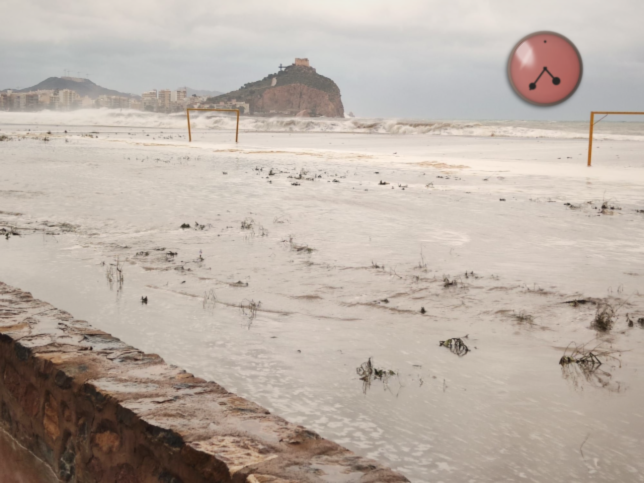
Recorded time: 4h36
